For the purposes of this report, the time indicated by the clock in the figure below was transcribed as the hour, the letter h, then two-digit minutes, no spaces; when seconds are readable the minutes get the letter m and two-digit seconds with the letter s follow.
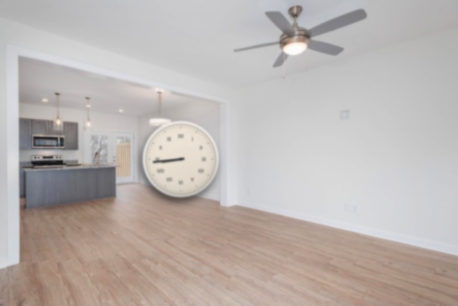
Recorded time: 8h44
